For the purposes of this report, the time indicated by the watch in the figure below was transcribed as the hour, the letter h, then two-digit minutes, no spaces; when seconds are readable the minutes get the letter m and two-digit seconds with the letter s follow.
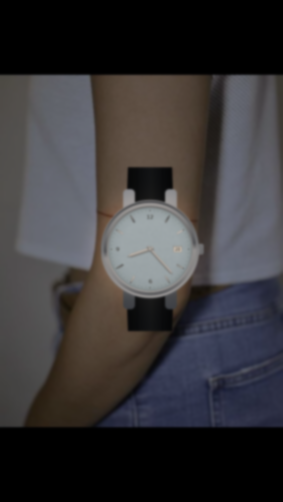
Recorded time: 8h23
